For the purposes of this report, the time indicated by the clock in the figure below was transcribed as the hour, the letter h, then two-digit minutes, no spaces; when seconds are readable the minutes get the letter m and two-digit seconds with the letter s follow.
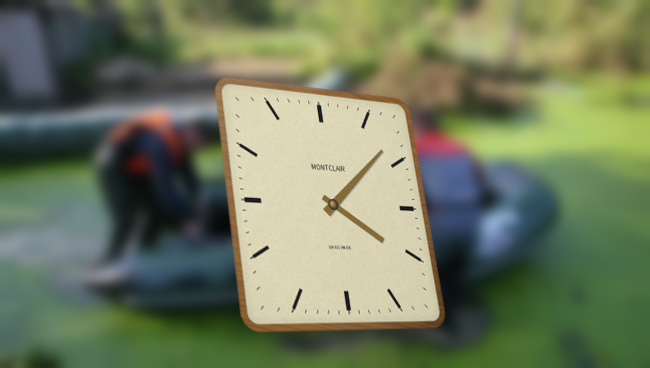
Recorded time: 4h08
